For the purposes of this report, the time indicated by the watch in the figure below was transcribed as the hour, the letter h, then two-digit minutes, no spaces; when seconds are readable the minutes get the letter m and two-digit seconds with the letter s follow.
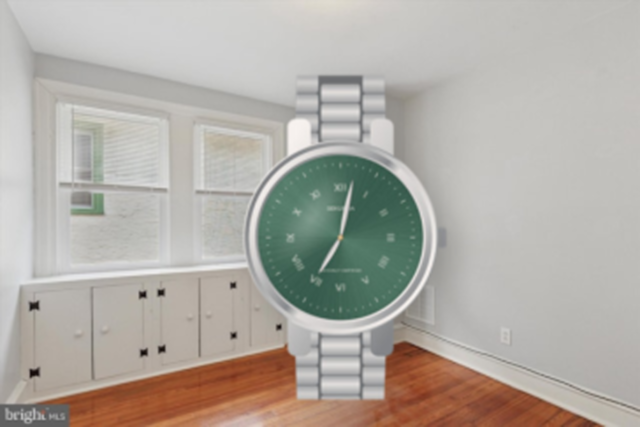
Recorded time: 7h02
